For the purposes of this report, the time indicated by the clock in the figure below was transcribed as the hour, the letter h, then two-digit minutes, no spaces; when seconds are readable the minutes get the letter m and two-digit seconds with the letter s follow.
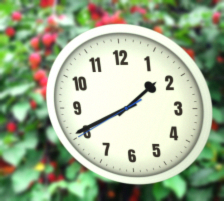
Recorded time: 1h40m40s
